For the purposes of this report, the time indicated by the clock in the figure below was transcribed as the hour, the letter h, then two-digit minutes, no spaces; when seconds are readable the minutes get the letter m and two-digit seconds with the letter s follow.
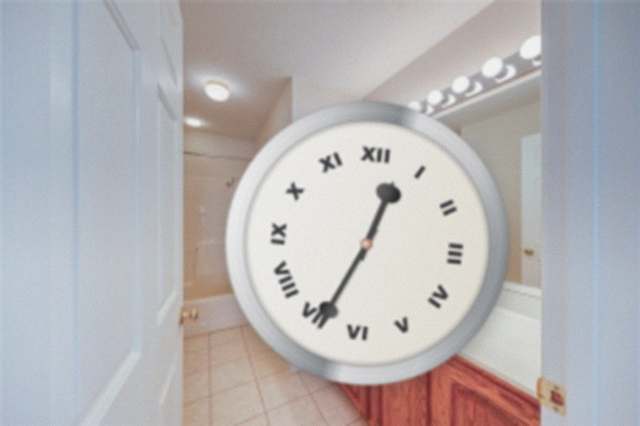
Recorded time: 12h34
